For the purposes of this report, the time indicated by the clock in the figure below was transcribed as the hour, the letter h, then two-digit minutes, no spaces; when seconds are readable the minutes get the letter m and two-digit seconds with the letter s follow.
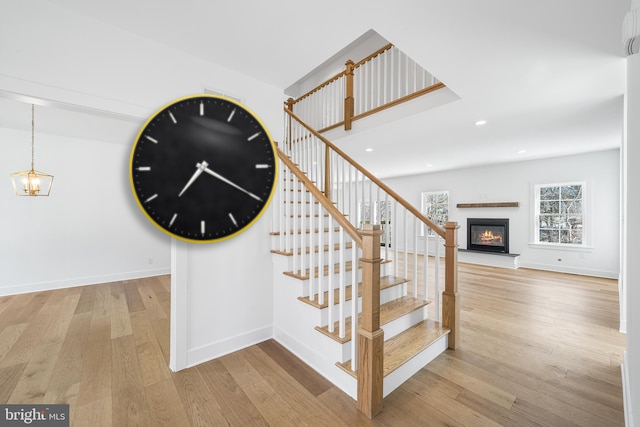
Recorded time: 7h20
